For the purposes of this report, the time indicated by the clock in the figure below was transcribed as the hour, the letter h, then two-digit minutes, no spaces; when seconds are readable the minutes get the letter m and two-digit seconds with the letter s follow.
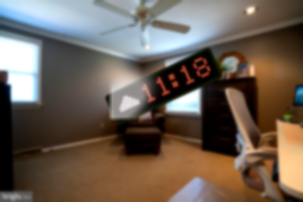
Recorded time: 11h18
